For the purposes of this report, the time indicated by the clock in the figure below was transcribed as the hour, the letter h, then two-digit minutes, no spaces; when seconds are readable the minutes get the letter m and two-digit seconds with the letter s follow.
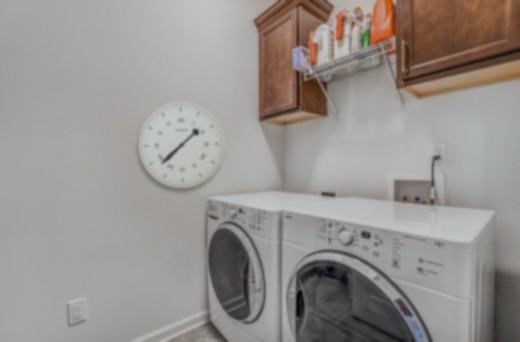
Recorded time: 1h38
